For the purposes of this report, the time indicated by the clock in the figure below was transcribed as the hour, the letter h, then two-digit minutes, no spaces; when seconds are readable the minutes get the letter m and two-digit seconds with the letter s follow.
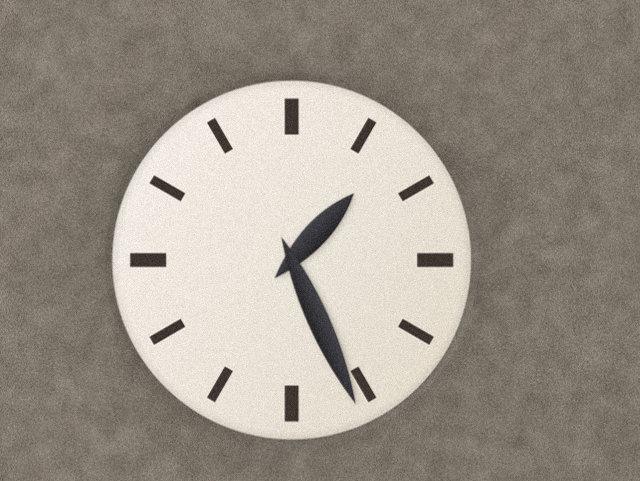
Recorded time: 1h26
